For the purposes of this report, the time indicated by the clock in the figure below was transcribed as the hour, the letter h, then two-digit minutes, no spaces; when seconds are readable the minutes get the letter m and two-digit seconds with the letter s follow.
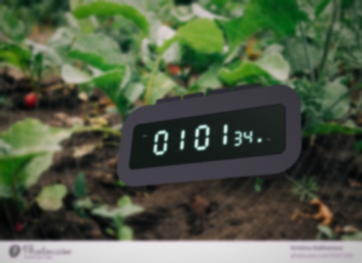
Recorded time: 1h01m34s
